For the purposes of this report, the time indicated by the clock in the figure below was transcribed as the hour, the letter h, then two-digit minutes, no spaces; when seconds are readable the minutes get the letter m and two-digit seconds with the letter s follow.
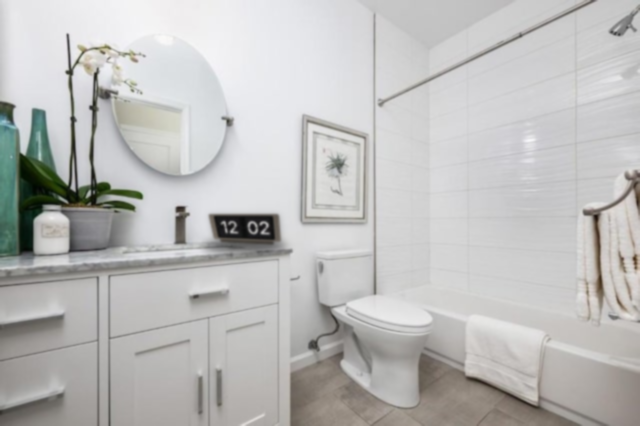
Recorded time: 12h02
